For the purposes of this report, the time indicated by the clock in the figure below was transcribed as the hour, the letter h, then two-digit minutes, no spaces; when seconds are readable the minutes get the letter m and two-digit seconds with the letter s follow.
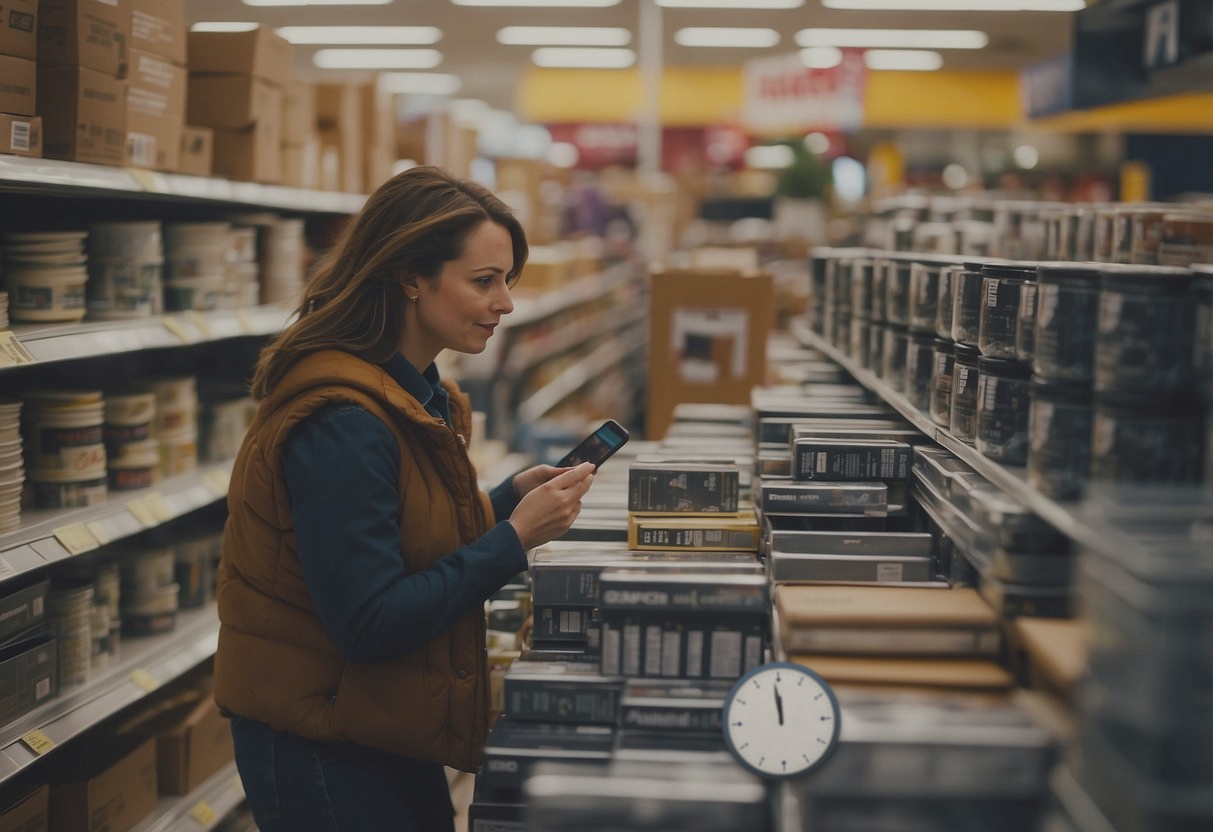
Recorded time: 11h59
